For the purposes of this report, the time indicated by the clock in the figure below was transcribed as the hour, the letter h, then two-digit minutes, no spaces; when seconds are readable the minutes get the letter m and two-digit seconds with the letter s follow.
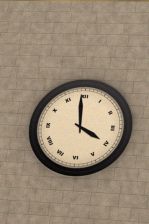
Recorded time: 3h59
